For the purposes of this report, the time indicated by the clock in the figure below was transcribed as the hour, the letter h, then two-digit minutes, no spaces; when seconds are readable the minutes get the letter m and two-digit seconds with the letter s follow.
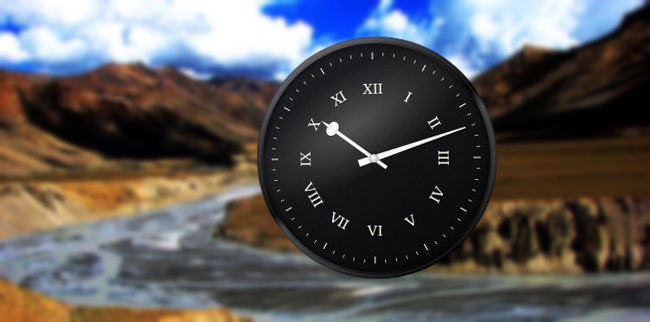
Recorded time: 10h12
